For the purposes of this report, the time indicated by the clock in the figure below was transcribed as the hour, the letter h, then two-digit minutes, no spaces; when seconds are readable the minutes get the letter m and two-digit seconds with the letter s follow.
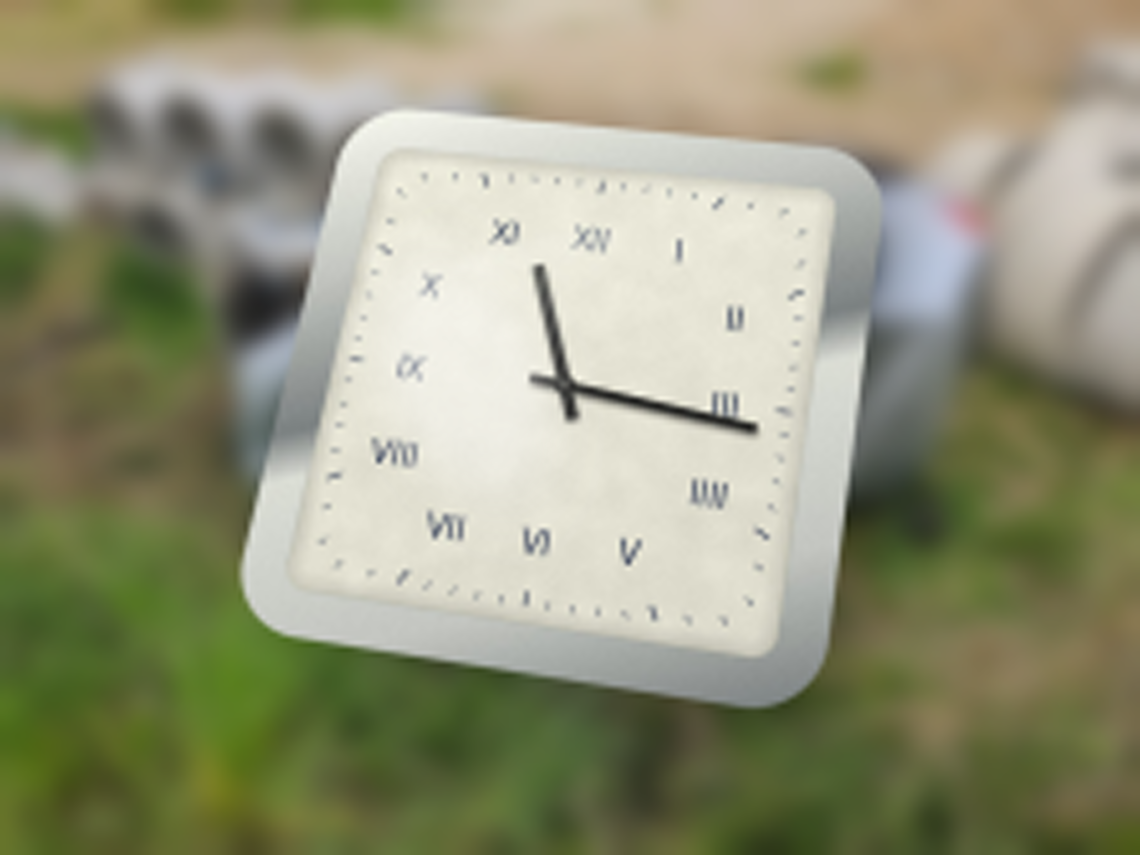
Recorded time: 11h16
